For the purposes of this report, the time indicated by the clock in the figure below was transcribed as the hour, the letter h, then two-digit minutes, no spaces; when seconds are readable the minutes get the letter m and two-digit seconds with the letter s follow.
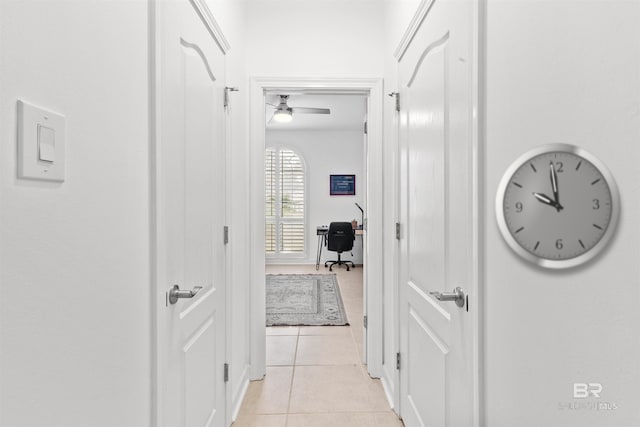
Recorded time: 9h59
